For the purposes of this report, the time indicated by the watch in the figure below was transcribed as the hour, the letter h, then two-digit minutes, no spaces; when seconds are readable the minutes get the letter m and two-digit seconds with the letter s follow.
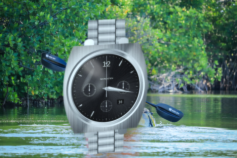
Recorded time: 3h17
